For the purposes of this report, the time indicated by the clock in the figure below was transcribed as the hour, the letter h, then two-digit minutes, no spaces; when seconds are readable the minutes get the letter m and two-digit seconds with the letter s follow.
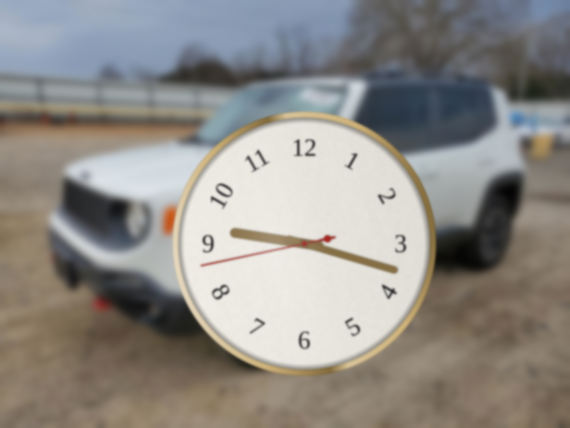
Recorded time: 9h17m43s
